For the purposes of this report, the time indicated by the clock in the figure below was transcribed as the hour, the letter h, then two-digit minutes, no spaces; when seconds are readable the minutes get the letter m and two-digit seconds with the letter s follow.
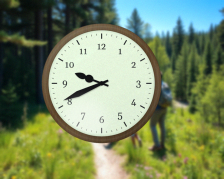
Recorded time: 9h41
